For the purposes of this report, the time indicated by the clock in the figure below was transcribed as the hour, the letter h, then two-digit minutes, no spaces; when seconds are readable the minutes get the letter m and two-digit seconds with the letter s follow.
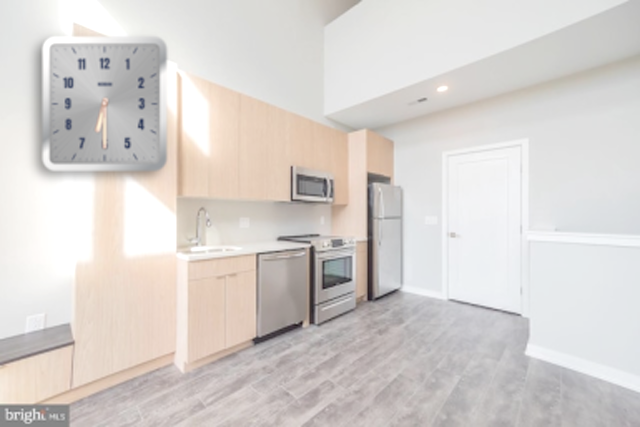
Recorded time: 6h30
